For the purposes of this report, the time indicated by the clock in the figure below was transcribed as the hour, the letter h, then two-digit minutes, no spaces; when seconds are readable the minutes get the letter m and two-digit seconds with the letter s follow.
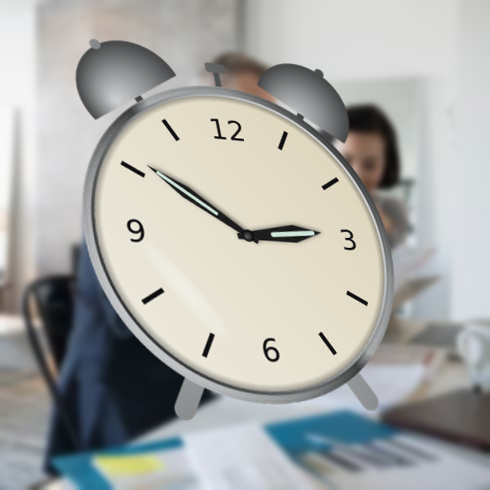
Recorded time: 2h51
